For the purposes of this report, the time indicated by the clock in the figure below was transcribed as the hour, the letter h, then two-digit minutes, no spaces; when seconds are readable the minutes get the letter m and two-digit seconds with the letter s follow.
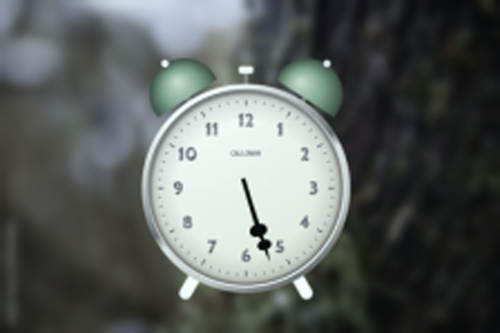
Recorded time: 5h27
